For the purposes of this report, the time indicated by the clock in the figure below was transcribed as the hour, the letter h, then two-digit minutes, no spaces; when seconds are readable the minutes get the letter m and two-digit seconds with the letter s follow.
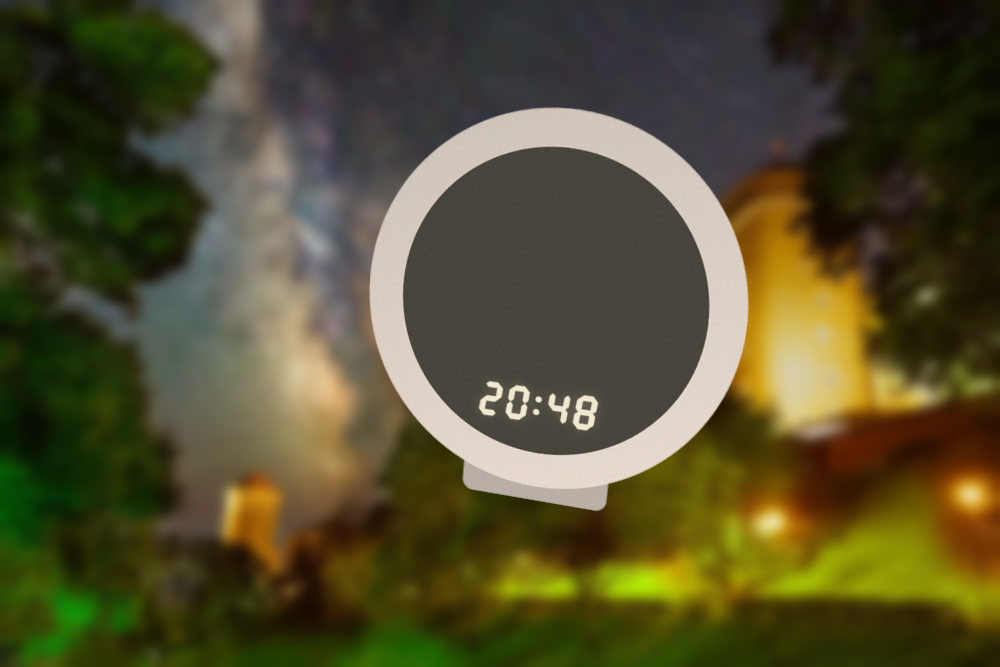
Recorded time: 20h48
